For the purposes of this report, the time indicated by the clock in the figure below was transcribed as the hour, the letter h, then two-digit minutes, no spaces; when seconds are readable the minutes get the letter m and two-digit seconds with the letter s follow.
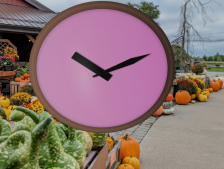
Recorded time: 10h11
